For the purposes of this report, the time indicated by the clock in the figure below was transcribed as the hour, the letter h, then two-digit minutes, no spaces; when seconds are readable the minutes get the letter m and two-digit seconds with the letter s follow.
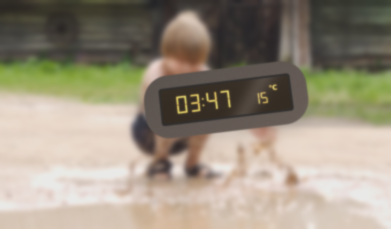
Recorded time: 3h47
